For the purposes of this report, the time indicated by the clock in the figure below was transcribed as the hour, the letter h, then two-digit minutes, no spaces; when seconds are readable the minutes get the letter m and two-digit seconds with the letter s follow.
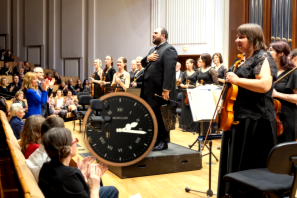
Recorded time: 2h16
